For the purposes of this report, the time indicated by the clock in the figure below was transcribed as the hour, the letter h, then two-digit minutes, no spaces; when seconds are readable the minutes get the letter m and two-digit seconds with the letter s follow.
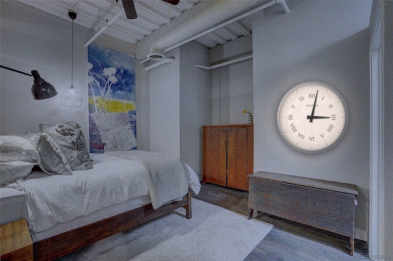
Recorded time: 3h02
